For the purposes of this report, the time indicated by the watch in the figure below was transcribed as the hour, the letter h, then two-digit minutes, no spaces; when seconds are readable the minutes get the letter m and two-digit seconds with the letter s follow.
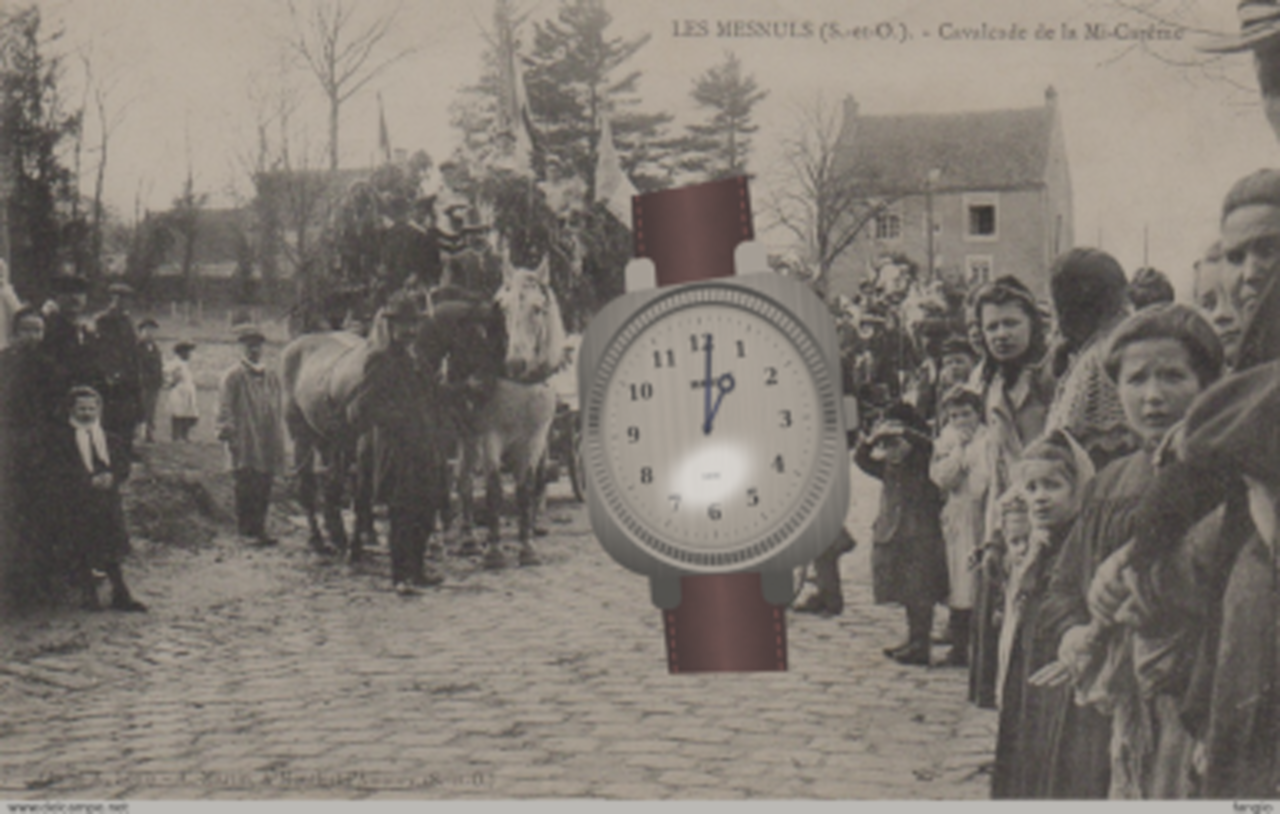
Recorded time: 1h01
